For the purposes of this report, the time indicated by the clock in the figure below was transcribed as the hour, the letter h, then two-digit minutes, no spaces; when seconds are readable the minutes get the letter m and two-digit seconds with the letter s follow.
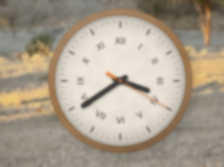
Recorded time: 3h39m20s
